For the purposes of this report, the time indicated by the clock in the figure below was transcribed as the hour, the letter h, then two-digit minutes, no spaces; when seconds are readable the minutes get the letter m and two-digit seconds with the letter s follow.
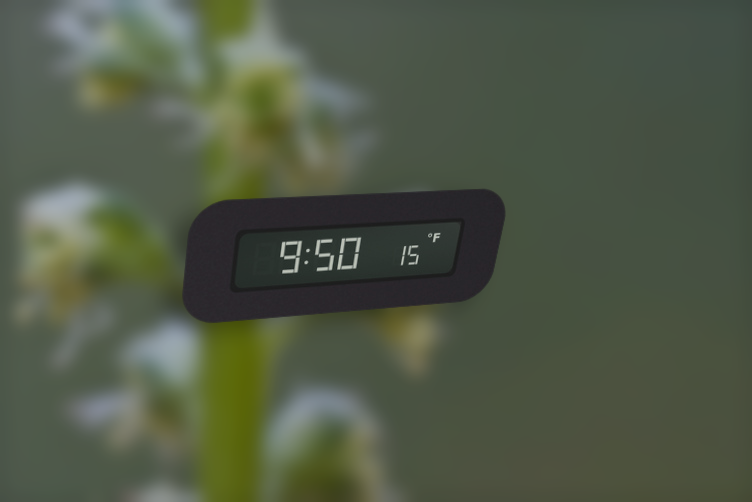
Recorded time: 9h50
